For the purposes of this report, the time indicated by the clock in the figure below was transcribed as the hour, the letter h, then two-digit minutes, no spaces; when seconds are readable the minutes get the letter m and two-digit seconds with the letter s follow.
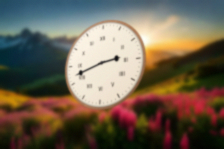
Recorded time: 2h42
